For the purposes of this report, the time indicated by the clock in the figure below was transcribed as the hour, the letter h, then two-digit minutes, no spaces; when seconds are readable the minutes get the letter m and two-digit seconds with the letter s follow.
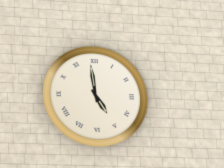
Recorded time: 4h59
